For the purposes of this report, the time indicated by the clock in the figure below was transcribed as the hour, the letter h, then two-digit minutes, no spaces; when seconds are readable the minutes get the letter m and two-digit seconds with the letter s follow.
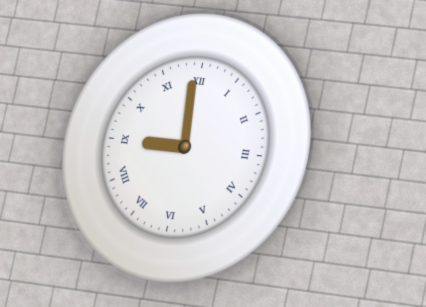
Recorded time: 8h59
